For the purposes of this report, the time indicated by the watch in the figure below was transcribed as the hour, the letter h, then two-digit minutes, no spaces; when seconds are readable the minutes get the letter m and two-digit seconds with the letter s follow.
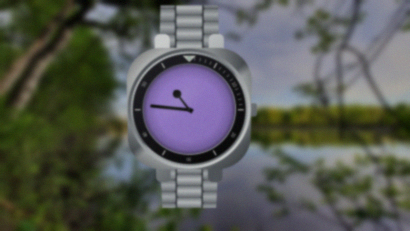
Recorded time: 10h46
